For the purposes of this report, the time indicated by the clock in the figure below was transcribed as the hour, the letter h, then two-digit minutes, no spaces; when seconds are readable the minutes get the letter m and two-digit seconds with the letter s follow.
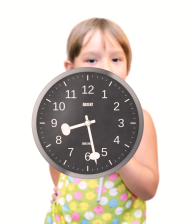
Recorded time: 8h28
